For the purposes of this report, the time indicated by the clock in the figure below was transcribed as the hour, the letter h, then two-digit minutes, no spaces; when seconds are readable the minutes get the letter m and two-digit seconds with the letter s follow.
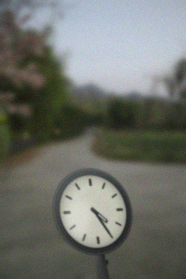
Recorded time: 4h25
